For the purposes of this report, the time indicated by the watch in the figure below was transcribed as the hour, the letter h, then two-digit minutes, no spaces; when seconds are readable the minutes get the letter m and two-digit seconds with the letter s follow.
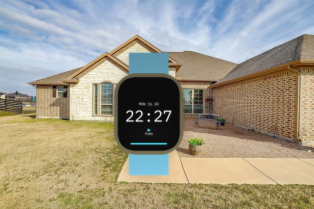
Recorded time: 22h27
